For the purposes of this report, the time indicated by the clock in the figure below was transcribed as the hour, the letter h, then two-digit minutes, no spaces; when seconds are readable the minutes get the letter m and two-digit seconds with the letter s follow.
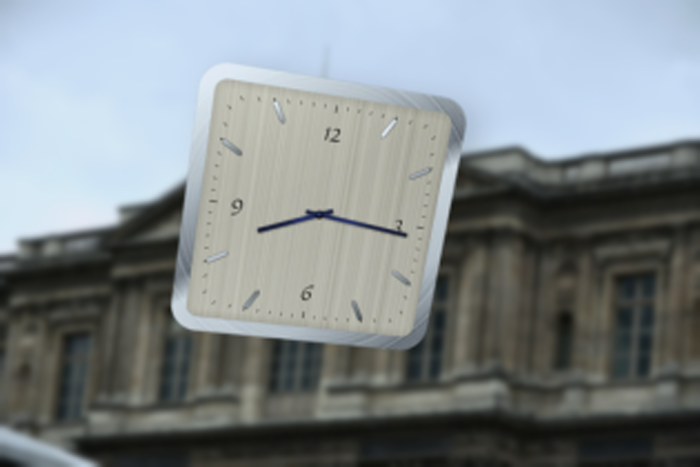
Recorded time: 8h16
